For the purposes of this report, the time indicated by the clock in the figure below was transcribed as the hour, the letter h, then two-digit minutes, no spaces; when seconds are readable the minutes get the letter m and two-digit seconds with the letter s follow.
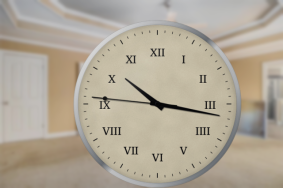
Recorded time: 10h16m46s
